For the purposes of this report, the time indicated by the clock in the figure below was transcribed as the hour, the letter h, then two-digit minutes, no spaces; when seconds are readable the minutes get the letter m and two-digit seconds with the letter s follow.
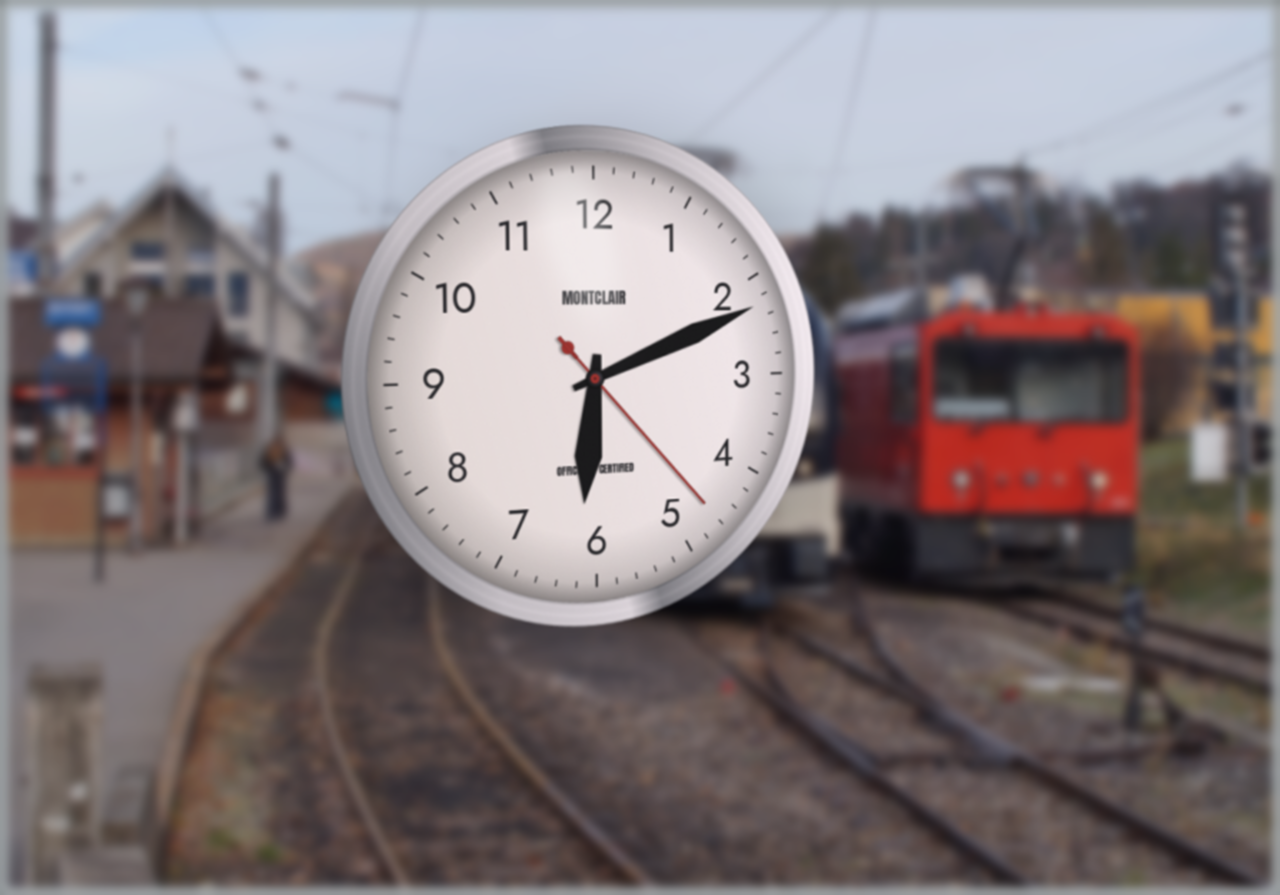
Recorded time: 6h11m23s
